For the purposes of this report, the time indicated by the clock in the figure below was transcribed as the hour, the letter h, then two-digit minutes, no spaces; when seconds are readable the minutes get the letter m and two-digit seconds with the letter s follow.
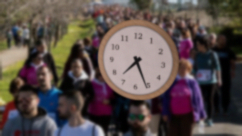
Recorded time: 7h26
